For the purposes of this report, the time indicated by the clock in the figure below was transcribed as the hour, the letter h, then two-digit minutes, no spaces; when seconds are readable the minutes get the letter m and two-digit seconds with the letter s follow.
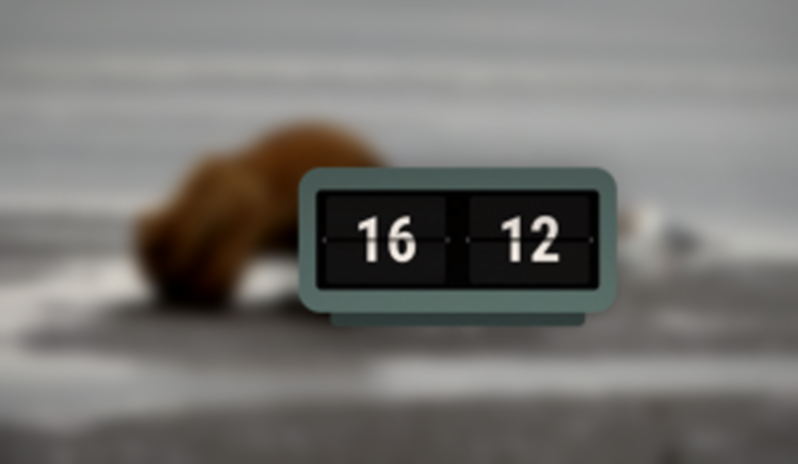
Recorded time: 16h12
